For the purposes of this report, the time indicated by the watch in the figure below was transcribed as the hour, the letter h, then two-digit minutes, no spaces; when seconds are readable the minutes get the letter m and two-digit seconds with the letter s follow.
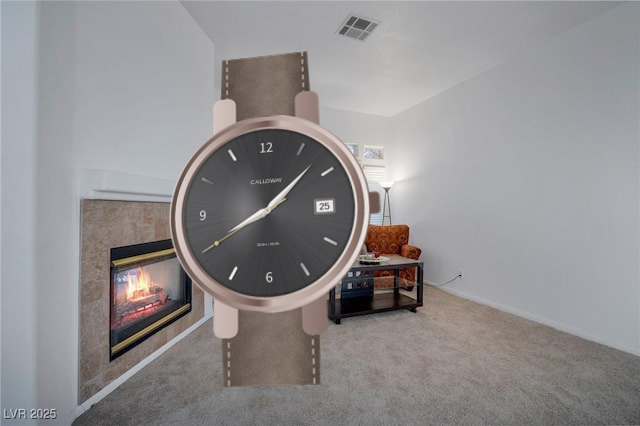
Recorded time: 8h07m40s
